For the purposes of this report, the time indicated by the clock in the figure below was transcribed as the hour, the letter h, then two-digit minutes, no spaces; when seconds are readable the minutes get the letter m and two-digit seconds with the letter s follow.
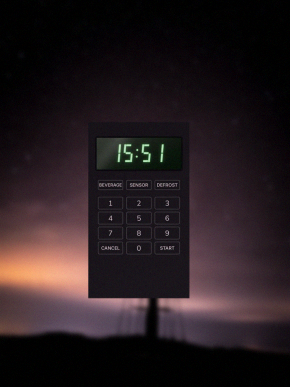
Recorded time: 15h51
